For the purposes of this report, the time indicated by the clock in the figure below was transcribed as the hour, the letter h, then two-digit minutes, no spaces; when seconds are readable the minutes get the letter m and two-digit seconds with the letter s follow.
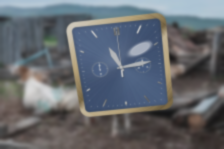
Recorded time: 11h14
